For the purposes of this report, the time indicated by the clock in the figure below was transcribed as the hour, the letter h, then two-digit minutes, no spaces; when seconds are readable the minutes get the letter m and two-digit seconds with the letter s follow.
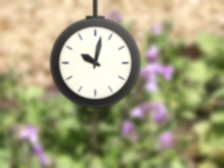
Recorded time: 10h02
